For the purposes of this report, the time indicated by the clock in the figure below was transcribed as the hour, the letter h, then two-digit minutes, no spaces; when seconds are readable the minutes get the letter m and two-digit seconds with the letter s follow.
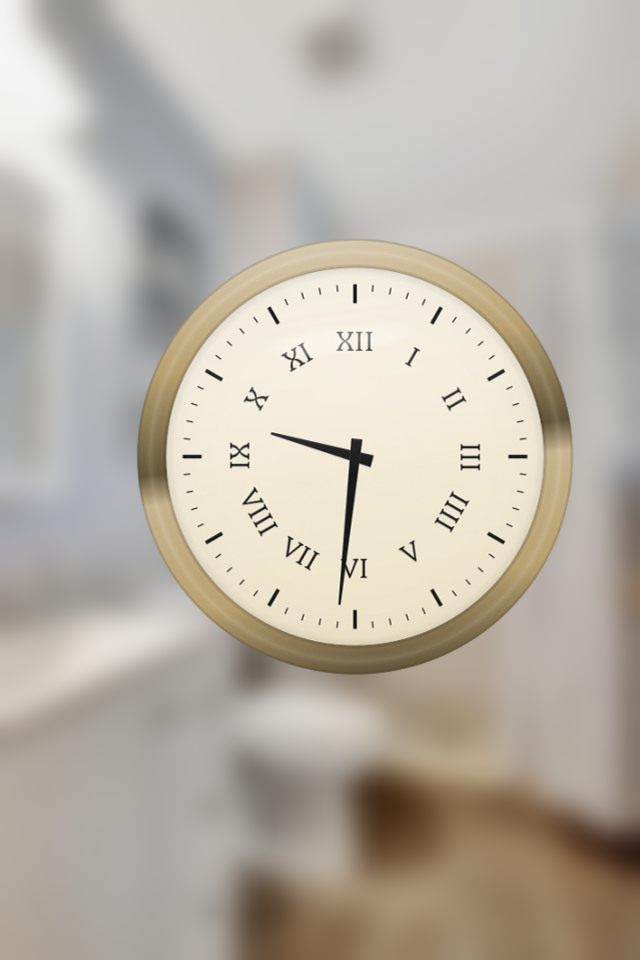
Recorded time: 9h31
